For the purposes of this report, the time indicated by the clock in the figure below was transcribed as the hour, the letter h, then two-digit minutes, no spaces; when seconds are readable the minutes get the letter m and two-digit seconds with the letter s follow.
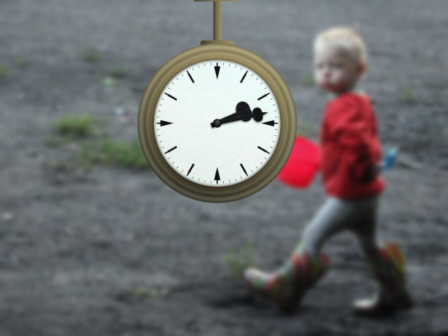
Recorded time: 2h13
